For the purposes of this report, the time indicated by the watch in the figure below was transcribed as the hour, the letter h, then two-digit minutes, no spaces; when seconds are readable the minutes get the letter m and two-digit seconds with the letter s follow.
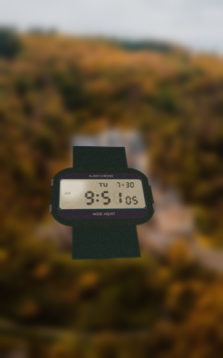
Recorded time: 9h51m05s
